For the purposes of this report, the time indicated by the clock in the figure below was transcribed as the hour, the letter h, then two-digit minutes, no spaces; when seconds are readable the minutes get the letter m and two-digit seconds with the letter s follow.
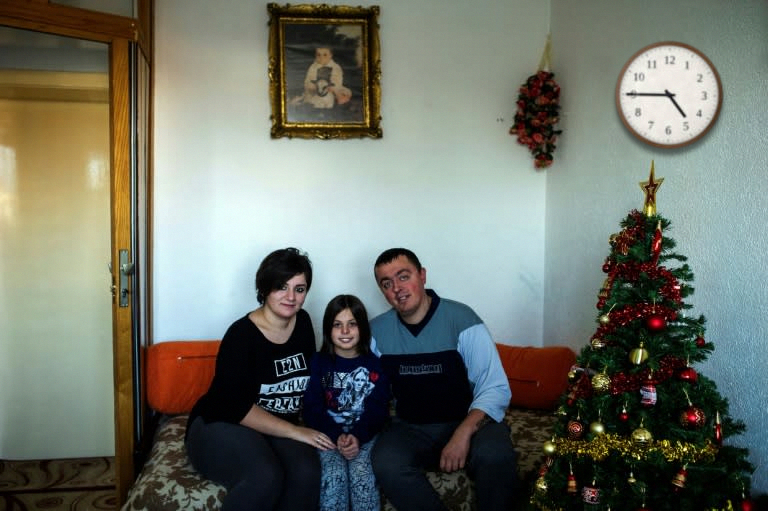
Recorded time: 4h45
